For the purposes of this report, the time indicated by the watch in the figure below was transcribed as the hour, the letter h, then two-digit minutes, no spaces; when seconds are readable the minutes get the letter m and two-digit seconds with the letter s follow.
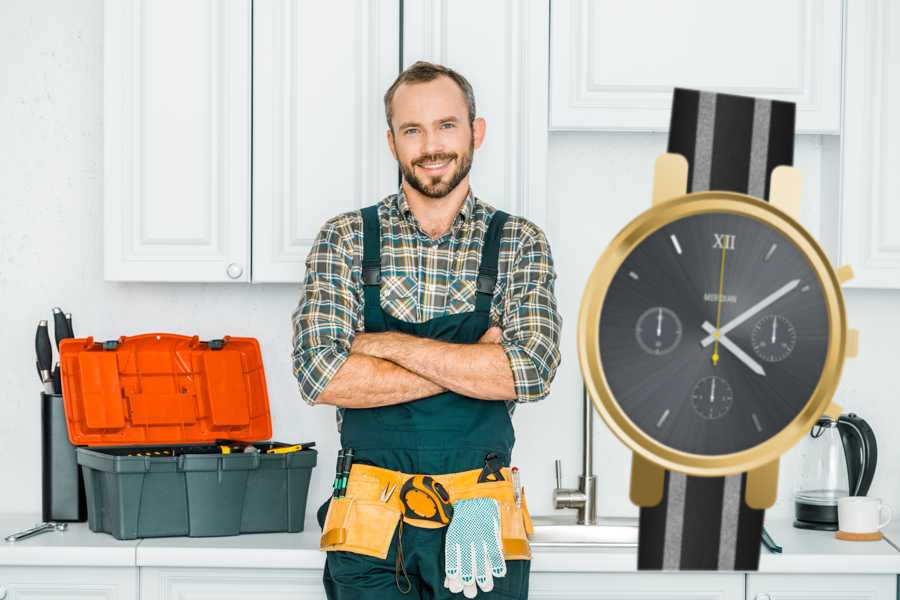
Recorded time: 4h09
